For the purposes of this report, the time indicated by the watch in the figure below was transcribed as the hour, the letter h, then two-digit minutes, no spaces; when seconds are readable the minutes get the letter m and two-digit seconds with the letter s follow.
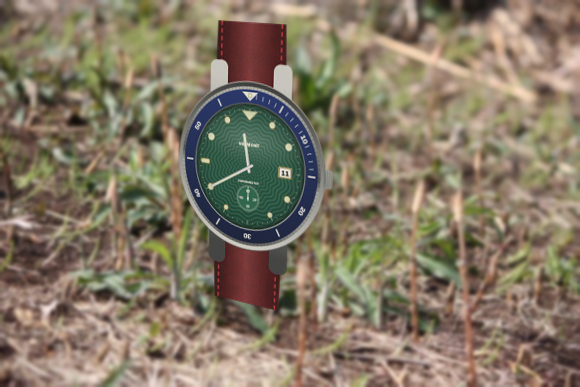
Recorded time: 11h40
